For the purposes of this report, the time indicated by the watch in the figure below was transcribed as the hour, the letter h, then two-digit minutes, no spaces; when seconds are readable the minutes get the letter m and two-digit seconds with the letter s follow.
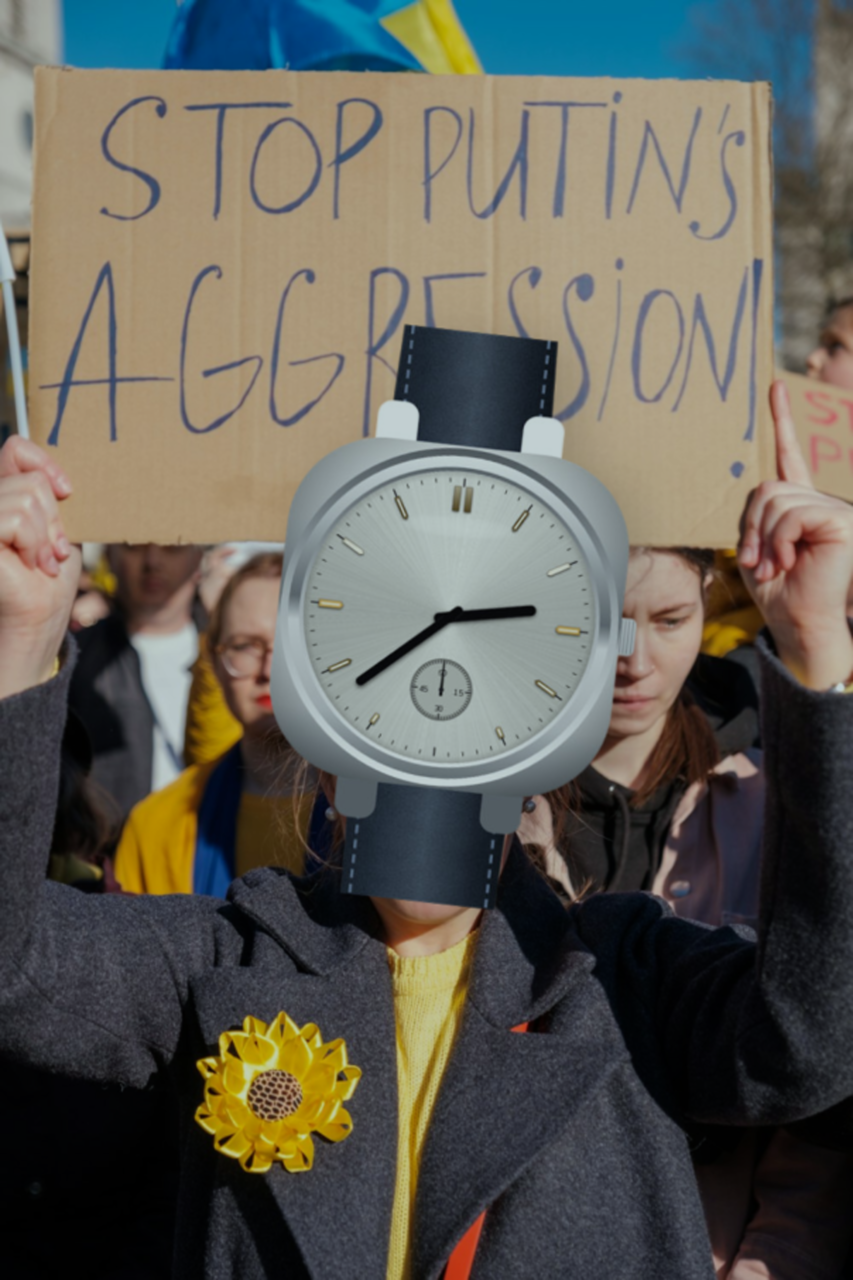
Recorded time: 2h38
